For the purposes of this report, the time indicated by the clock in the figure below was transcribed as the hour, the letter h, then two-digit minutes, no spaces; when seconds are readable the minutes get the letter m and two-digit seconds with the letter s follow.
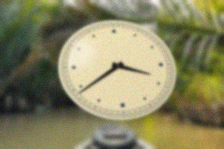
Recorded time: 3h39
